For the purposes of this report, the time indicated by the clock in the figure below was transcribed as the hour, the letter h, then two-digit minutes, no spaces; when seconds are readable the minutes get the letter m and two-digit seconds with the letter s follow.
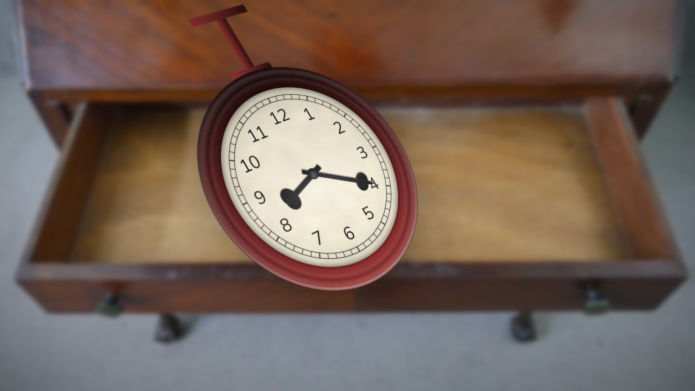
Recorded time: 8h20
